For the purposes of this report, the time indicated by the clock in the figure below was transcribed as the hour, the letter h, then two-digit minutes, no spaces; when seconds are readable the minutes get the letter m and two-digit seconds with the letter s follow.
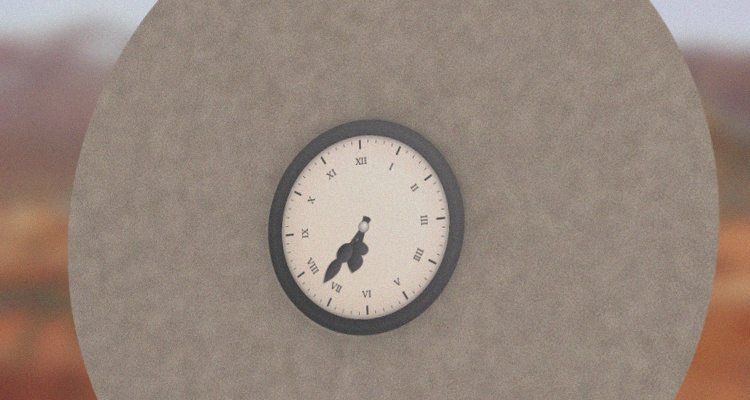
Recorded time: 6h37
